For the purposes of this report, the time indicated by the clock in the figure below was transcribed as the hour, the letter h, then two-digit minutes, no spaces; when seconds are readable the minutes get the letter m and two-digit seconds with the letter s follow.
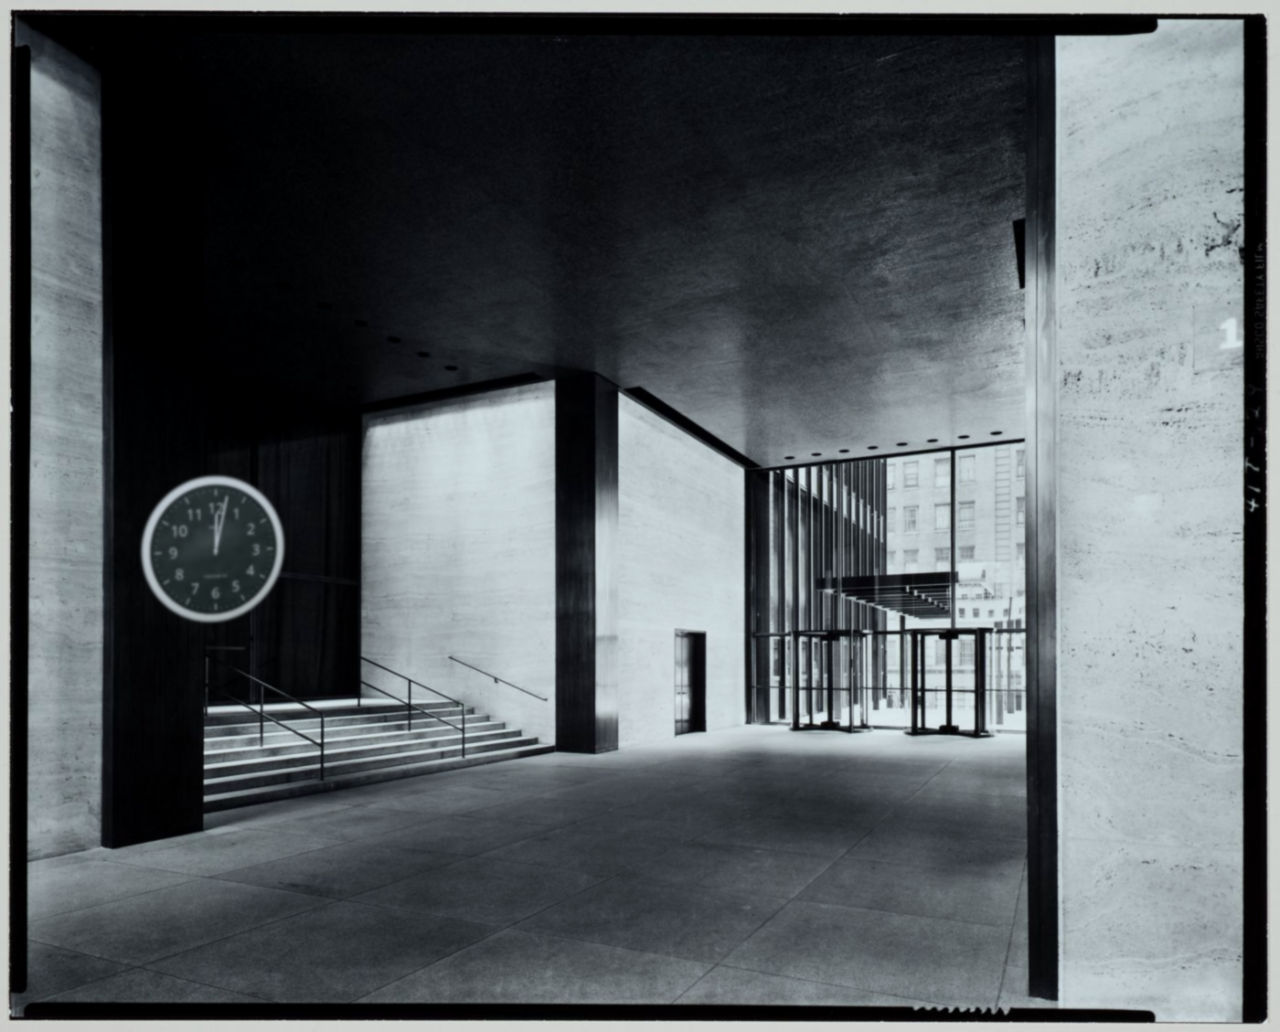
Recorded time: 12h02
